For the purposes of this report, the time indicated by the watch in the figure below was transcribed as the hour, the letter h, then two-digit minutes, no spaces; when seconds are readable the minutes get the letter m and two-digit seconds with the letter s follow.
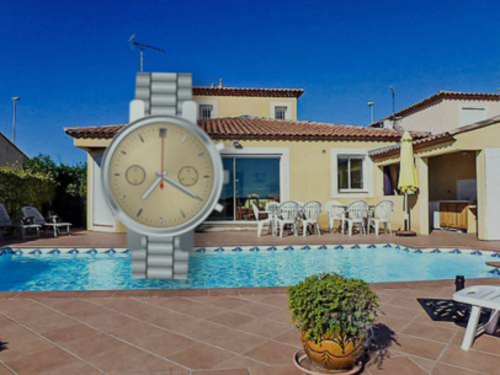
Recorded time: 7h20
